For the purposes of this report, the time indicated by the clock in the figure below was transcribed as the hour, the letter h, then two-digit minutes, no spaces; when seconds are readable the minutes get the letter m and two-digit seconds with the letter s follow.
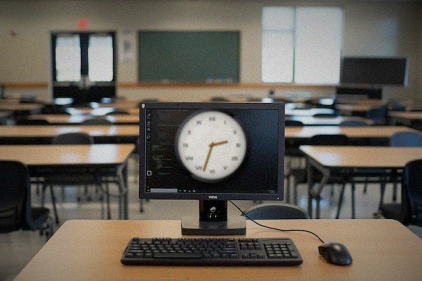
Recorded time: 2h33
